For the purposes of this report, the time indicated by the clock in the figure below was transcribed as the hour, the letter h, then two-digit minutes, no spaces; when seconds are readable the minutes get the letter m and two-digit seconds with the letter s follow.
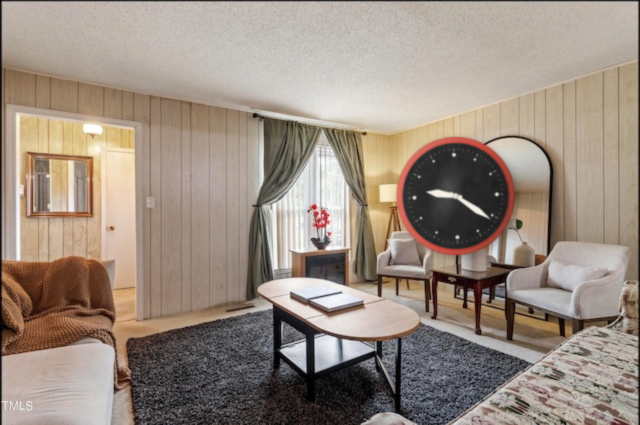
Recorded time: 9h21
